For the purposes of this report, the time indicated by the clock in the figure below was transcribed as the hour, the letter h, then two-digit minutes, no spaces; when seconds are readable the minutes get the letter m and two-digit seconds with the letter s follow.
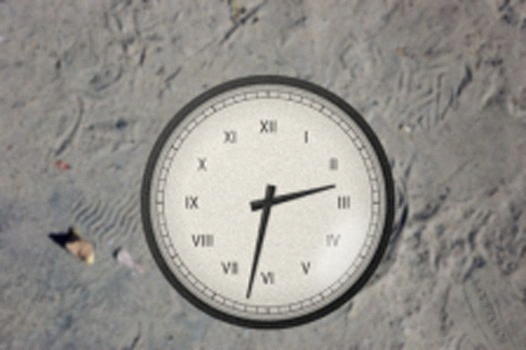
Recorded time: 2h32
